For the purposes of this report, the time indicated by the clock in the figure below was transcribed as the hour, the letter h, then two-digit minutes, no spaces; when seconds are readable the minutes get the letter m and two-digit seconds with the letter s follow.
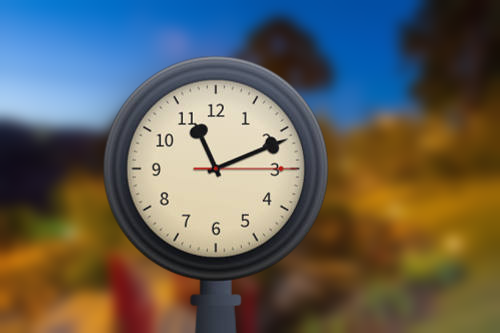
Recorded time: 11h11m15s
